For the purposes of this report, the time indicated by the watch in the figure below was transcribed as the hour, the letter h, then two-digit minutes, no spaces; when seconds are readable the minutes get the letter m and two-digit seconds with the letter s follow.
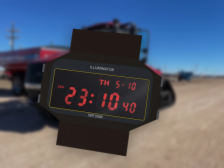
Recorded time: 23h10m40s
